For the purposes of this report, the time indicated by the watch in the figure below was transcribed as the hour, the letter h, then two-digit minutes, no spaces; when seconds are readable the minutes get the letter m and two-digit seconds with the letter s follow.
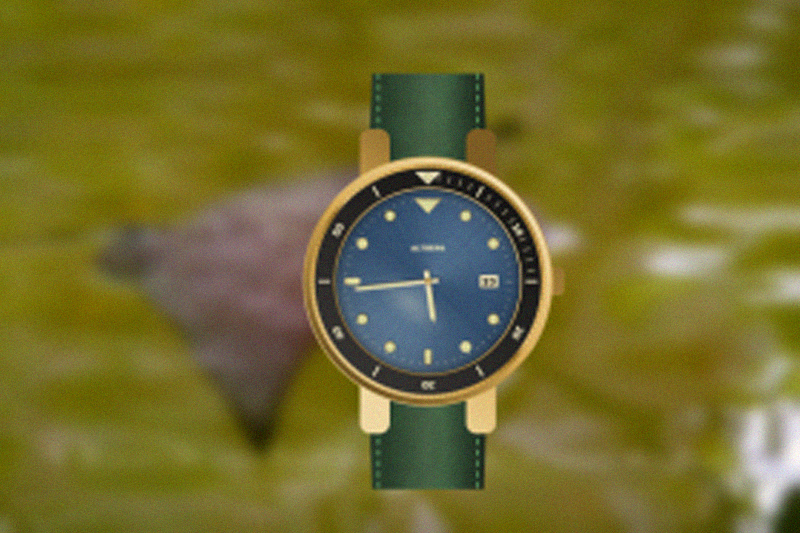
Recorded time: 5h44
